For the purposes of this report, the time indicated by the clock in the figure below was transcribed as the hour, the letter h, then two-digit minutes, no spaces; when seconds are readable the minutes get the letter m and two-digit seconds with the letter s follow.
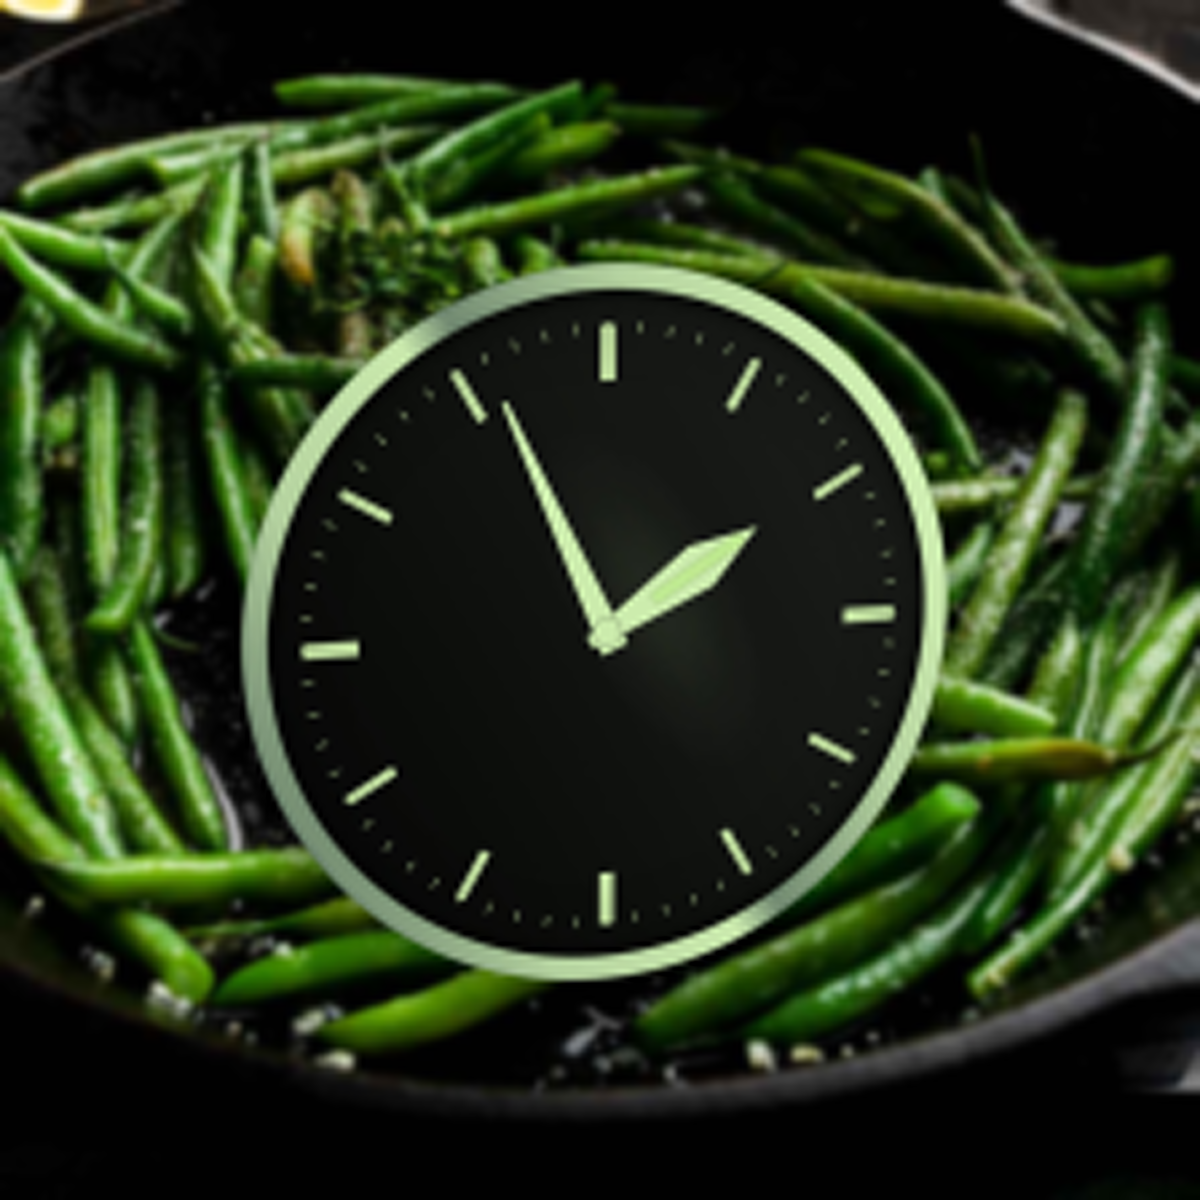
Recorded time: 1h56
